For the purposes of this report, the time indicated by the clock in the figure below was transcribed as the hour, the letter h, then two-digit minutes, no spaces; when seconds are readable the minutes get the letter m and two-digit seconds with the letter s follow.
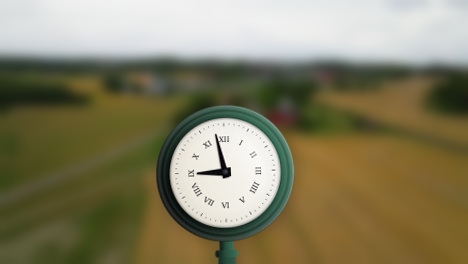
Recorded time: 8h58
